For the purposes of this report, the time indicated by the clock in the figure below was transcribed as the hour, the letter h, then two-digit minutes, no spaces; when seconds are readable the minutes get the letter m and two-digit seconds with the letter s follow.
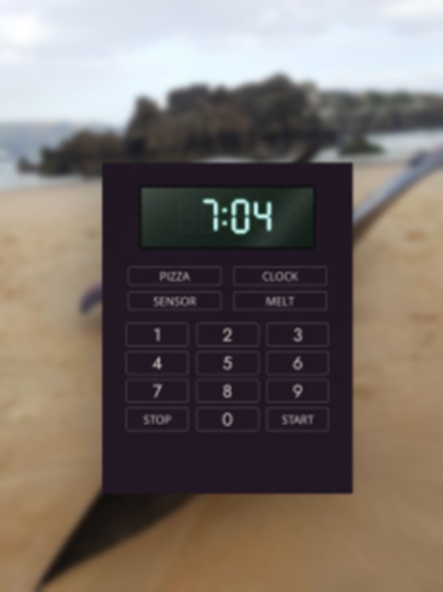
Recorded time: 7h04
